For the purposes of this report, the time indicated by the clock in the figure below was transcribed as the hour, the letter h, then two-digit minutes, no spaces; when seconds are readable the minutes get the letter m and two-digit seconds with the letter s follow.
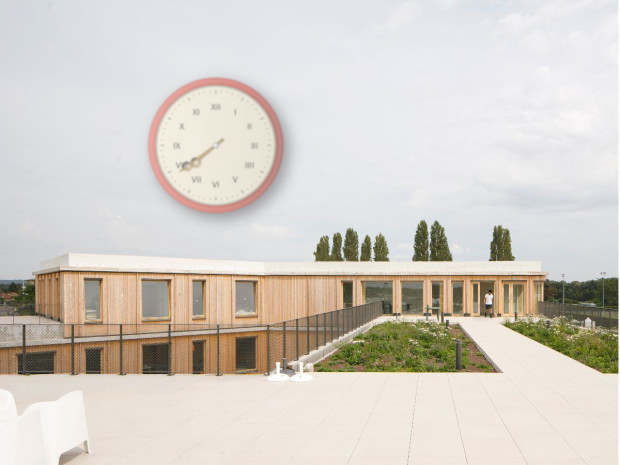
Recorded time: 7h39
